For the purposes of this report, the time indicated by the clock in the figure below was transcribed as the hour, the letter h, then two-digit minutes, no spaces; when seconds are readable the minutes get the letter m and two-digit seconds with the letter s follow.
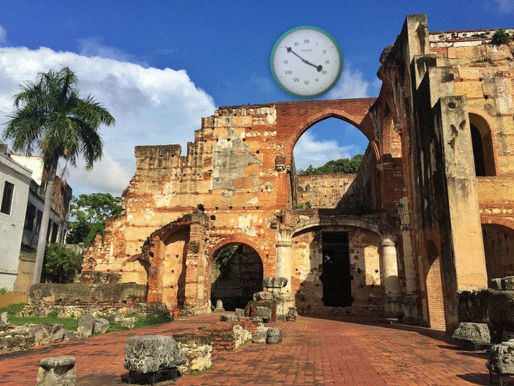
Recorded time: 3h51
